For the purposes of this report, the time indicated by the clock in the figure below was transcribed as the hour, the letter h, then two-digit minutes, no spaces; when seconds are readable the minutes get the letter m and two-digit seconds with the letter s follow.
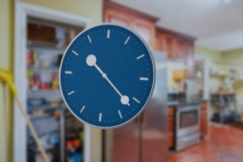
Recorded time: 10h22
